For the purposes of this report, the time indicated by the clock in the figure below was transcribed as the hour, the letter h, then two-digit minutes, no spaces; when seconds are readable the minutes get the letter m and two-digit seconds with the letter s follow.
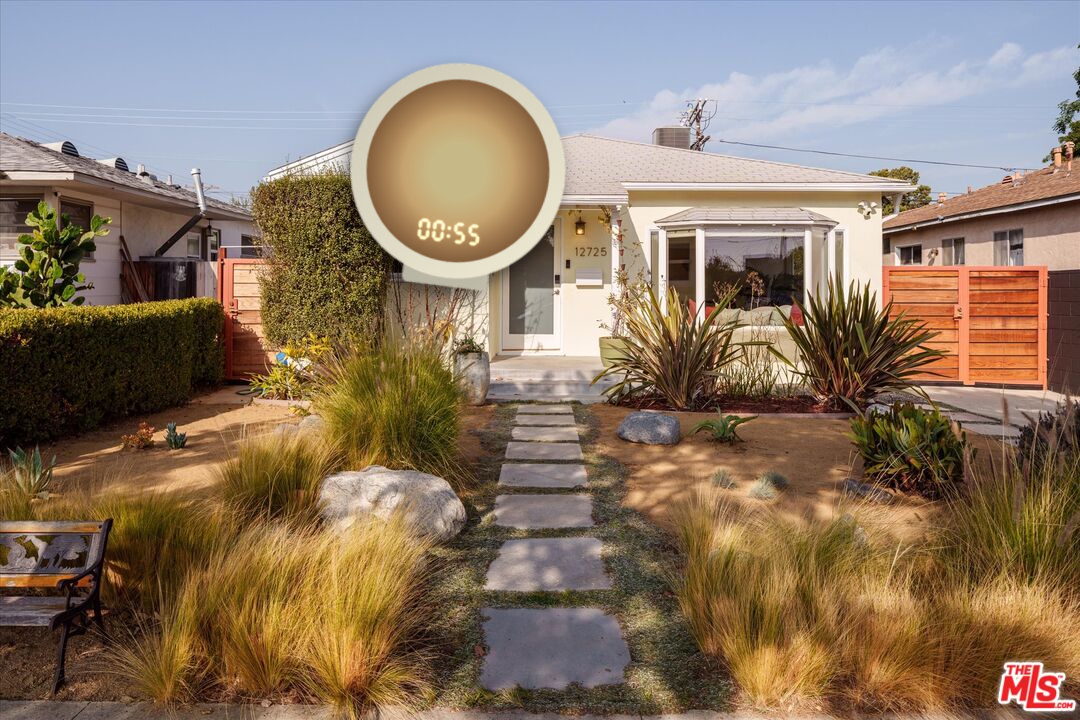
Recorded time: 0h55
